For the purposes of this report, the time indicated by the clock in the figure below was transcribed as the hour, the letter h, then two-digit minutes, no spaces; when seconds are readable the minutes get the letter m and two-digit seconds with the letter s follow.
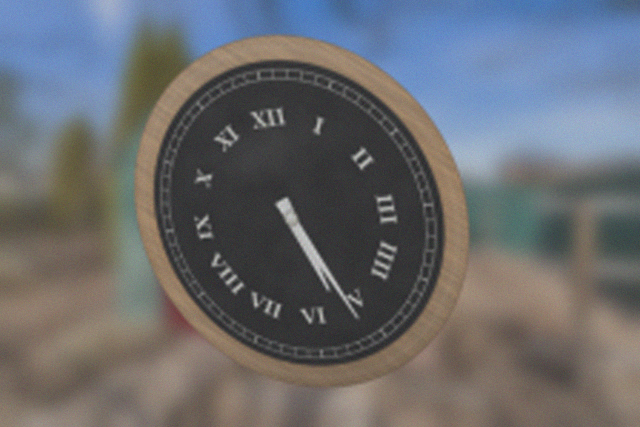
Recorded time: 5h26
